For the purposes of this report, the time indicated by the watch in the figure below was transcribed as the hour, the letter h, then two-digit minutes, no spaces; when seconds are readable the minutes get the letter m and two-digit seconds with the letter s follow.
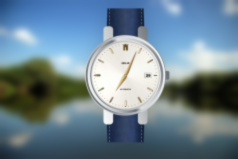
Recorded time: 7h04
